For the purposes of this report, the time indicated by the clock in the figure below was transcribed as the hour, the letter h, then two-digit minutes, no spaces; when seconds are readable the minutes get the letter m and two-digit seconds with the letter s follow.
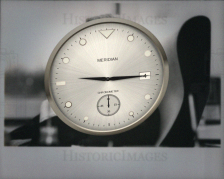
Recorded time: 9h15
